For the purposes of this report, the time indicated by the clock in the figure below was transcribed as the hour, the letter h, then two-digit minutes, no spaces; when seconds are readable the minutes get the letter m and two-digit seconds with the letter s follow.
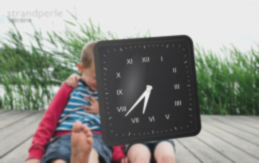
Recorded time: 6h38
